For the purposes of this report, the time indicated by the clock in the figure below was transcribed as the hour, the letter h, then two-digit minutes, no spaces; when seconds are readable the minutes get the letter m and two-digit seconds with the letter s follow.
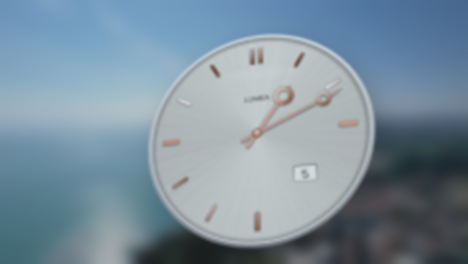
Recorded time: 1h11
